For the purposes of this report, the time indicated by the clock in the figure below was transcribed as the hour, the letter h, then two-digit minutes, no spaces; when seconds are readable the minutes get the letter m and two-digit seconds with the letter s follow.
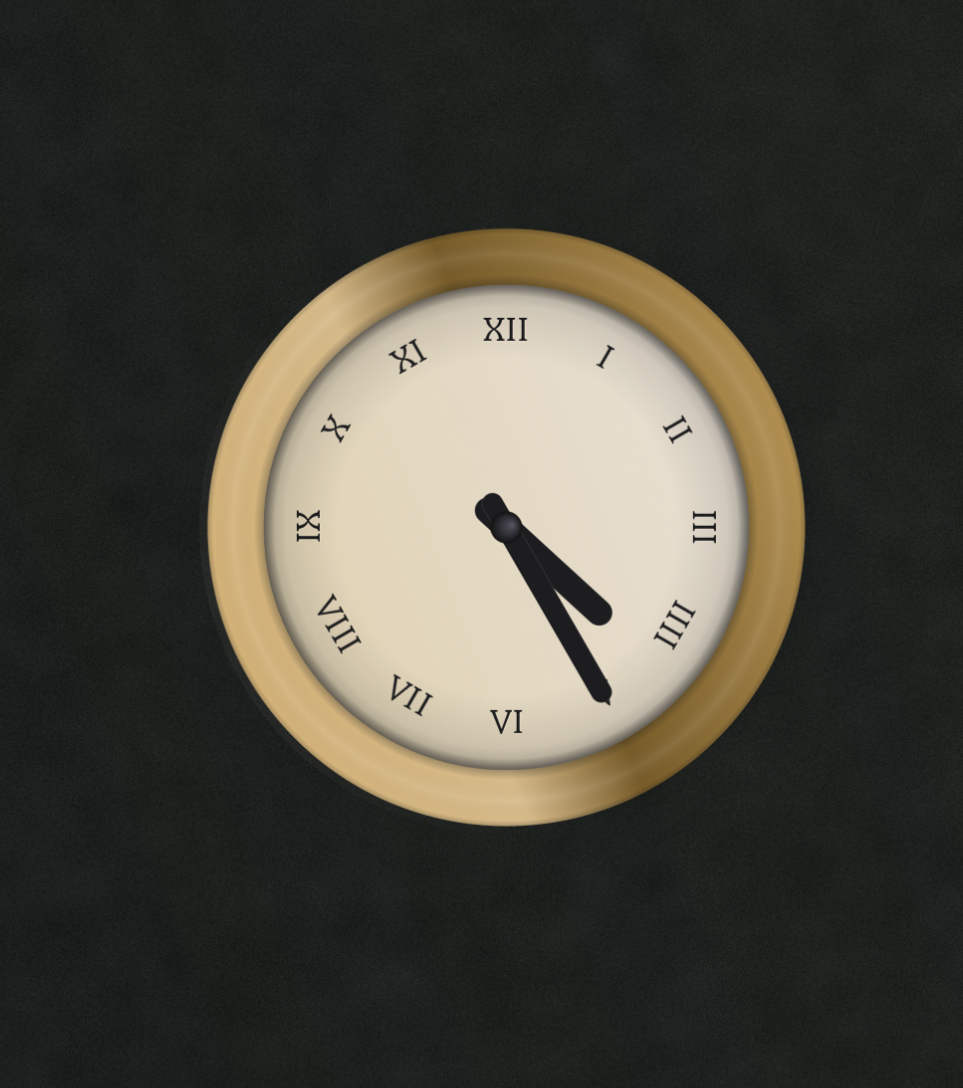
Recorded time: 4h25
